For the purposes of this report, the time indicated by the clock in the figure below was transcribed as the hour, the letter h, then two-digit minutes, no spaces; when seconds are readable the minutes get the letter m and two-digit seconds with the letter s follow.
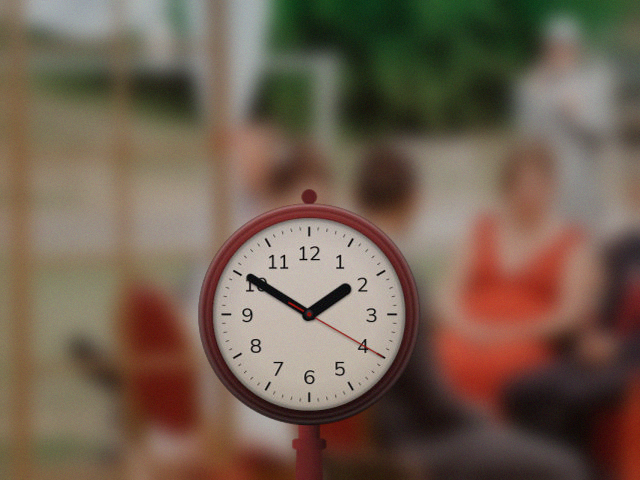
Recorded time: 1h50m20s
